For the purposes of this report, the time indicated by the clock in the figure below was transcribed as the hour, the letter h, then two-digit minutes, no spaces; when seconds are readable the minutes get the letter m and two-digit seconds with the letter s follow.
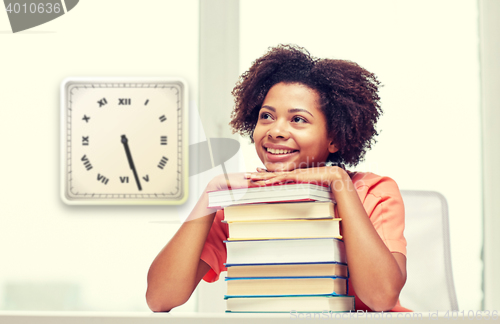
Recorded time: 5h27
